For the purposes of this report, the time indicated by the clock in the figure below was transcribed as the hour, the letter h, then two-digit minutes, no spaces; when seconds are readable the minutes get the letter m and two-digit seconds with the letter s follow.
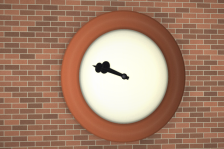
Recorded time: 9h48
